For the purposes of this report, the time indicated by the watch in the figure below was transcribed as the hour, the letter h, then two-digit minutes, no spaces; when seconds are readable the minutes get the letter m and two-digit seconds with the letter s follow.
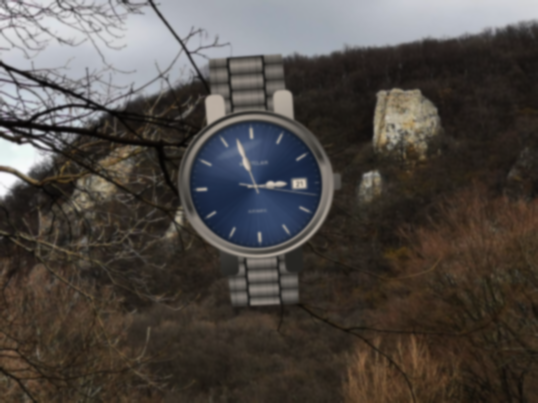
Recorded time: 2h57m17s
